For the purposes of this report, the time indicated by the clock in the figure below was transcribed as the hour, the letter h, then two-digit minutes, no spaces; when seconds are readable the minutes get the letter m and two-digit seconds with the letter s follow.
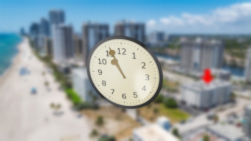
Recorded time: 10h56
